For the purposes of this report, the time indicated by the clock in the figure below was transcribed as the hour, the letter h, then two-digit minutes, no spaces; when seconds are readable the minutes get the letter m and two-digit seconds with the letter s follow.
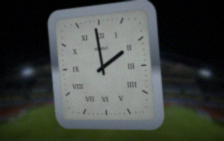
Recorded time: 1h59
